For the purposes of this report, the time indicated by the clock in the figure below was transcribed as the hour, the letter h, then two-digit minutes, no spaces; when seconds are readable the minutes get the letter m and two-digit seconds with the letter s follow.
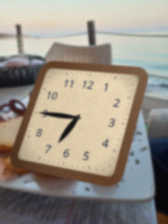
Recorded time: 6h45
